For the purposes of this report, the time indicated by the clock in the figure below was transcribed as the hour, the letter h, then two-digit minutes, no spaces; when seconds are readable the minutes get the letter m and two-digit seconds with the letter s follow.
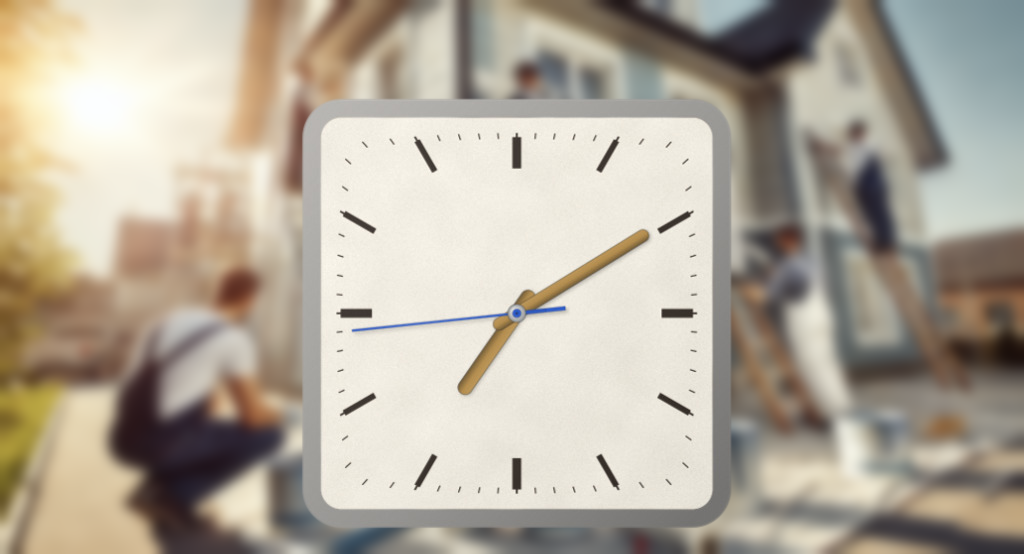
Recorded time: 7h09m44s
